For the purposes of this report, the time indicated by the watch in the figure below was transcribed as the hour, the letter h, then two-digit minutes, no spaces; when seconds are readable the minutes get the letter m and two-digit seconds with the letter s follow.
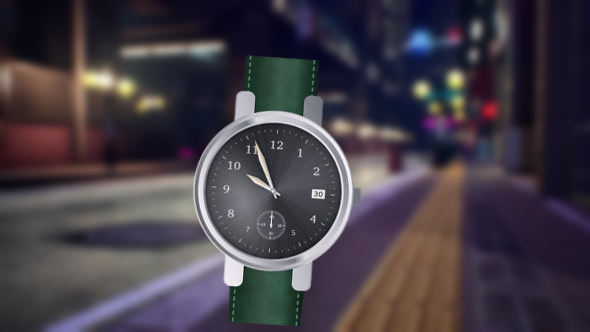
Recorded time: 9h56
